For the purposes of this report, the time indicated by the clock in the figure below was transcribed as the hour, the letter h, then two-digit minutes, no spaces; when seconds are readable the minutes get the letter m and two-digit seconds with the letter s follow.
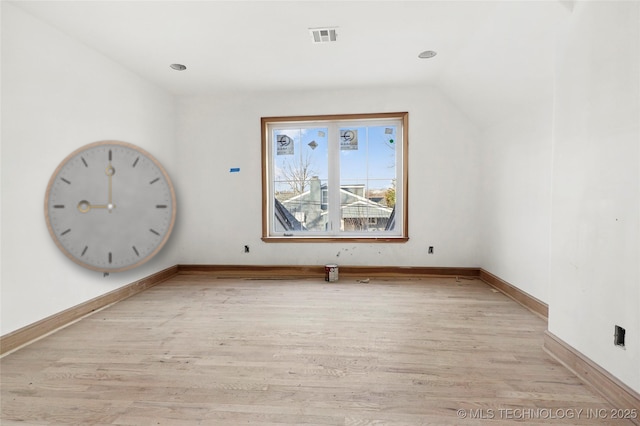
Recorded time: 9h00
